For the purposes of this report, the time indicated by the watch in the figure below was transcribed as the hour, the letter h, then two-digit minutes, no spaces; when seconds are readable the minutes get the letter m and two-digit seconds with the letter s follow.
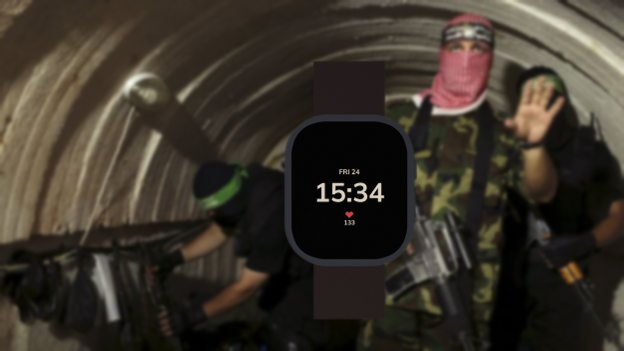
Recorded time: 15h34
